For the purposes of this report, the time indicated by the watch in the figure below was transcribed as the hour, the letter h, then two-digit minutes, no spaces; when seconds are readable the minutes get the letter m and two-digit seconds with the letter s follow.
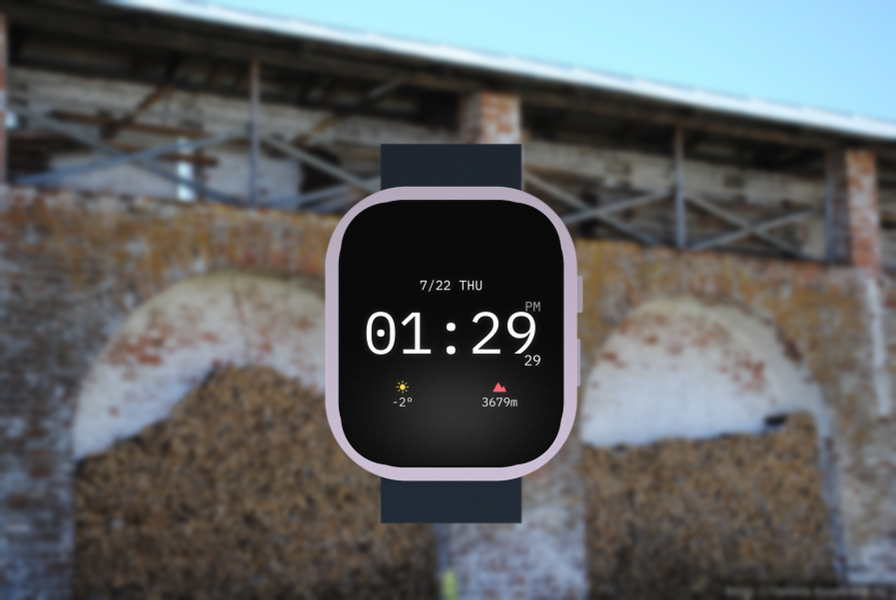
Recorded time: 1h29m29s
